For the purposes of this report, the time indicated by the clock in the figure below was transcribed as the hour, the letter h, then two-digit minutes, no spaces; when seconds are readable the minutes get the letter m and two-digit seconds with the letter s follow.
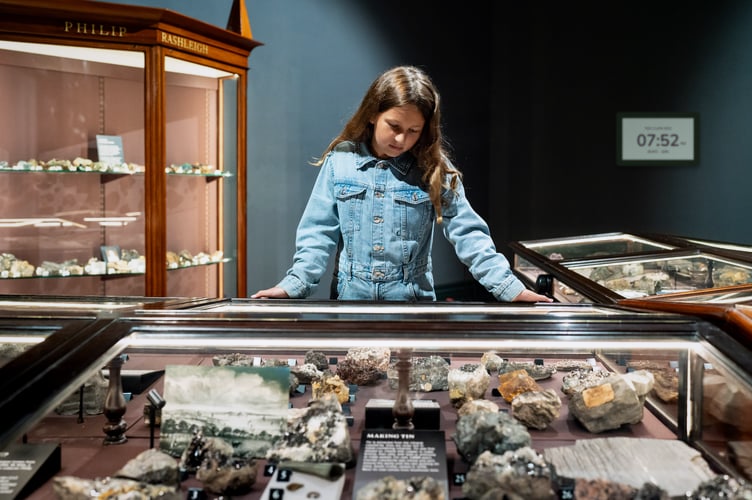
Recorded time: 7h52
